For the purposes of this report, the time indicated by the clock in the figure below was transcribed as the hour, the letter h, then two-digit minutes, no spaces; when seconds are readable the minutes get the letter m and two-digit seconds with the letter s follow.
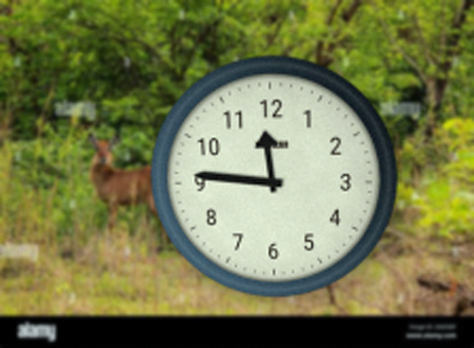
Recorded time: 11h46
